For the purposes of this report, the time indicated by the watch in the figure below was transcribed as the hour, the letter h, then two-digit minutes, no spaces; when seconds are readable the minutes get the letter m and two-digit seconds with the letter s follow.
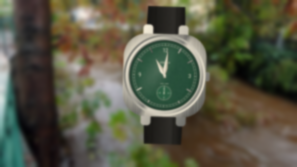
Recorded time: 11h01
